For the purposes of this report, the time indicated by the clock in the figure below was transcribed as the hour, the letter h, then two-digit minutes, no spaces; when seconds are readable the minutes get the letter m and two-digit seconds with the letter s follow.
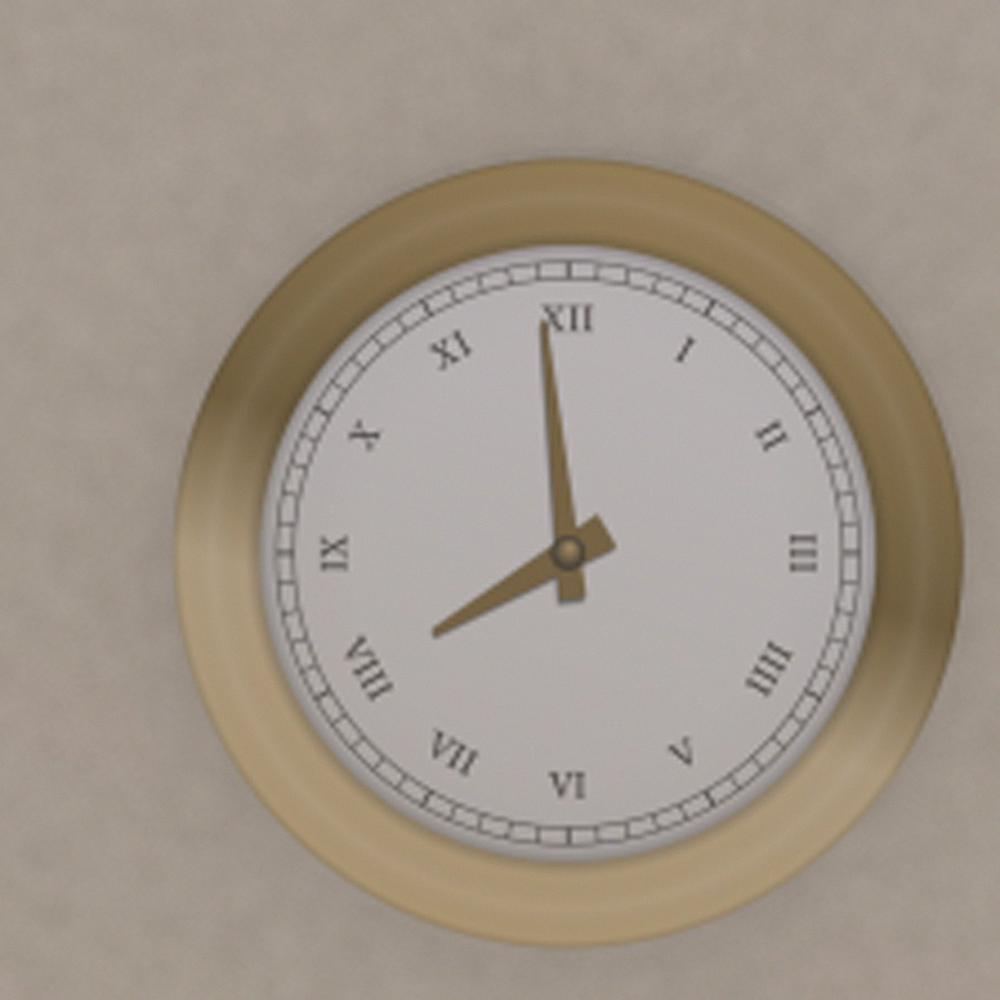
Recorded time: 7h59
